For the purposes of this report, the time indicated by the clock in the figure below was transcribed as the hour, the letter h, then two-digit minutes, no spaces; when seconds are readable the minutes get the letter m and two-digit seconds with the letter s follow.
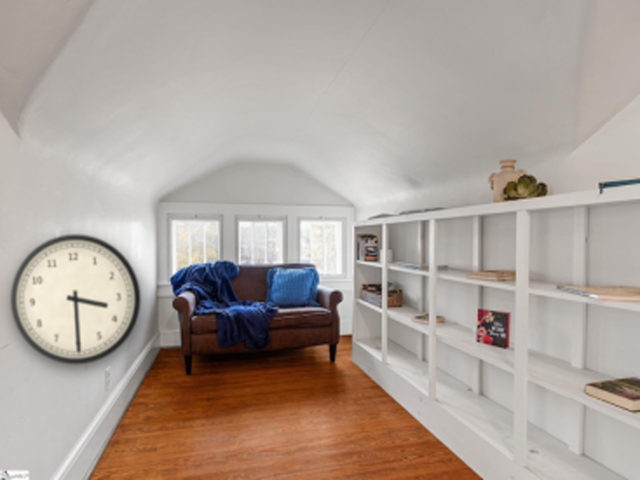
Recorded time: 3h30
